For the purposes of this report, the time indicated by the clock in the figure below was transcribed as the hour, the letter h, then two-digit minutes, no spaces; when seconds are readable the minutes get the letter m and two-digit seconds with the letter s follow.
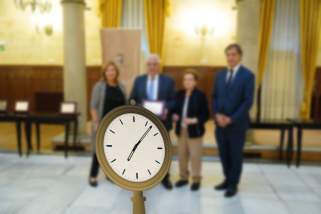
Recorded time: 7h07
